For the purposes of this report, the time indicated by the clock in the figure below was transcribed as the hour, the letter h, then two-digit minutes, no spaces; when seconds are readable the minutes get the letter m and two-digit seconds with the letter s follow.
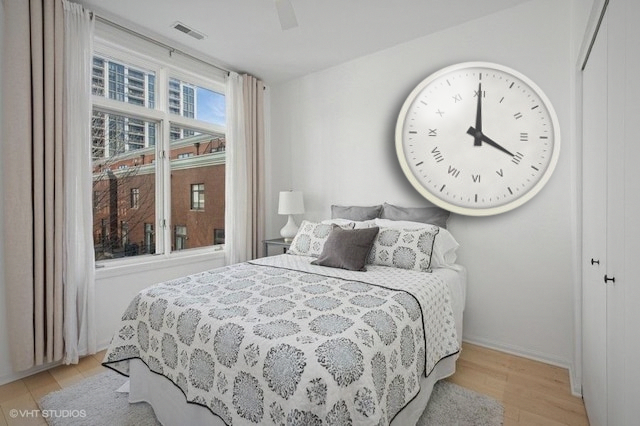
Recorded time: 4h00
